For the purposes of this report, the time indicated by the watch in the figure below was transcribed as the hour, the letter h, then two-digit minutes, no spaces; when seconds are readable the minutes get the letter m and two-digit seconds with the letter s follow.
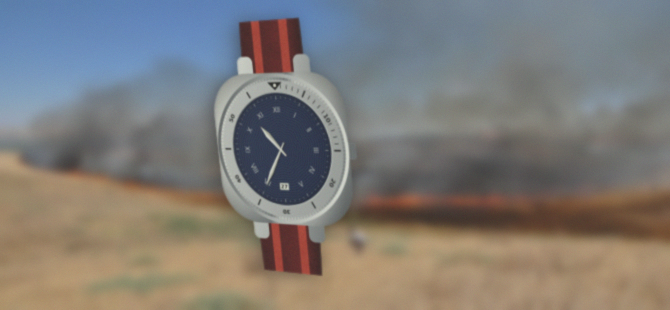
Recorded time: 10h35
